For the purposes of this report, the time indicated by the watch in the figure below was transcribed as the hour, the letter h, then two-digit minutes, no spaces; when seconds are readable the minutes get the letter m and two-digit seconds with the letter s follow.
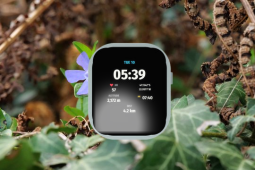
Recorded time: 5h39
